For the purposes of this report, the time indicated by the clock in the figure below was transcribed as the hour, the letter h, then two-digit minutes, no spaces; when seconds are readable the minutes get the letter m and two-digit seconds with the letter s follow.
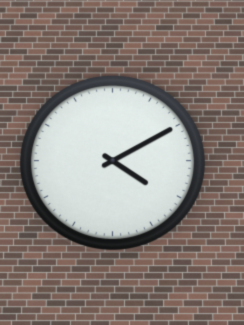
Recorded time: 4h10
